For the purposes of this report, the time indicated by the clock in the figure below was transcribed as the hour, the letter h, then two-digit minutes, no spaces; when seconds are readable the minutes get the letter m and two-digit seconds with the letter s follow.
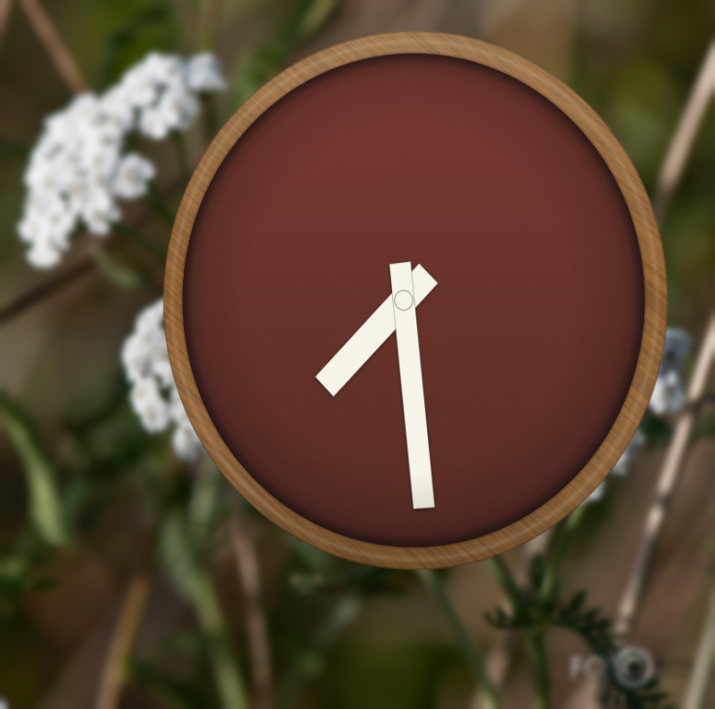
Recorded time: 7h29
